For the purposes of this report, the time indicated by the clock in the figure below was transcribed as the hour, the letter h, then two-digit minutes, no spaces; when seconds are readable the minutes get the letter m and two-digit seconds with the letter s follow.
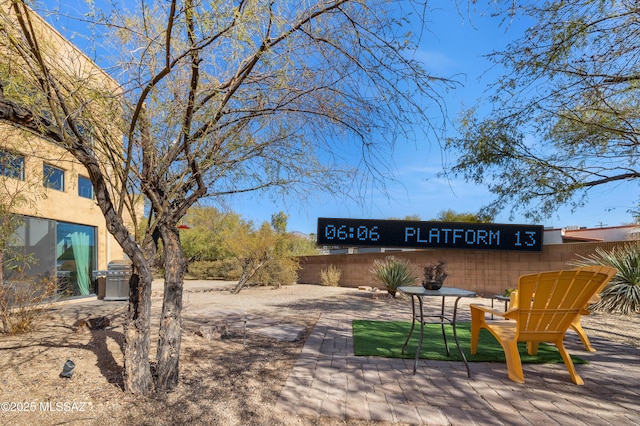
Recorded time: 6h06
